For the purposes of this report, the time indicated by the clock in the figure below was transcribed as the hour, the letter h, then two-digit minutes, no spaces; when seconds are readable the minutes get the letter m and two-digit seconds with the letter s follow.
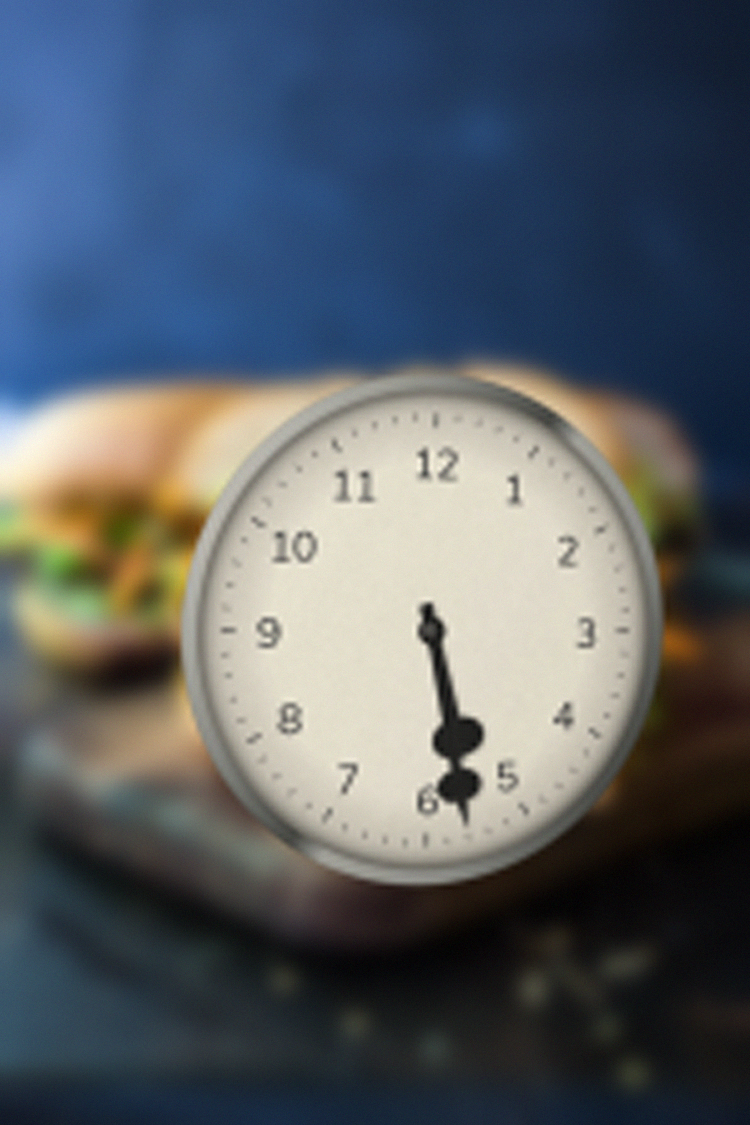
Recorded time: 5h28
